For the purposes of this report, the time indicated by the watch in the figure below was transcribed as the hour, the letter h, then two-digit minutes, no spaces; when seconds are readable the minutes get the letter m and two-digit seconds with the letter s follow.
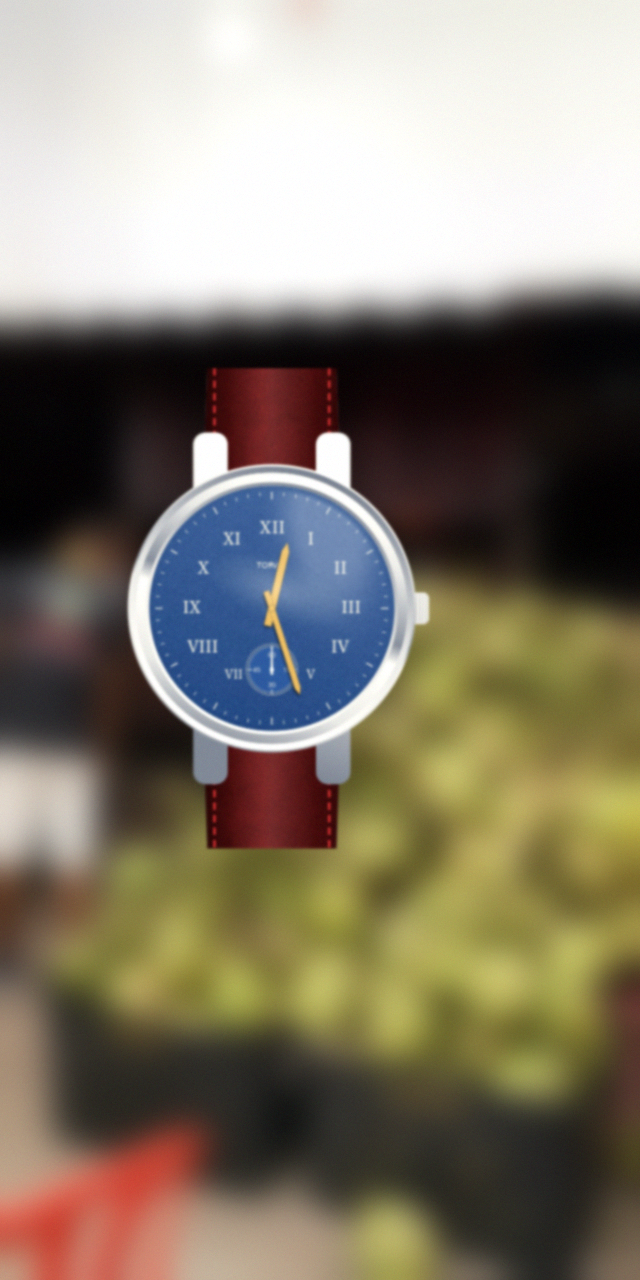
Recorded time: 12h27
